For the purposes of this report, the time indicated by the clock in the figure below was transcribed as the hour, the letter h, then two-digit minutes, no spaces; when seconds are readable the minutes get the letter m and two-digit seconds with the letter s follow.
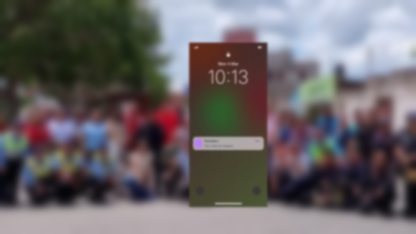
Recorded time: 10h13
